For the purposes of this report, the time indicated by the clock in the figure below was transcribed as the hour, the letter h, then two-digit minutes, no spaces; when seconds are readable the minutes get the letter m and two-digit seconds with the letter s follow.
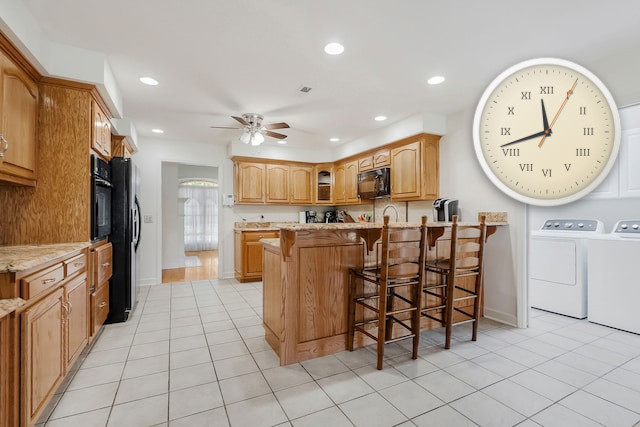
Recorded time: 11h42m05s
